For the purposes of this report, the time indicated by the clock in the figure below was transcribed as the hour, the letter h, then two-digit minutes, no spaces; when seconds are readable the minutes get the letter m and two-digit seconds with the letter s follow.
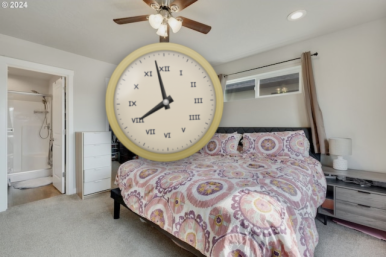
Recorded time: 7h58
